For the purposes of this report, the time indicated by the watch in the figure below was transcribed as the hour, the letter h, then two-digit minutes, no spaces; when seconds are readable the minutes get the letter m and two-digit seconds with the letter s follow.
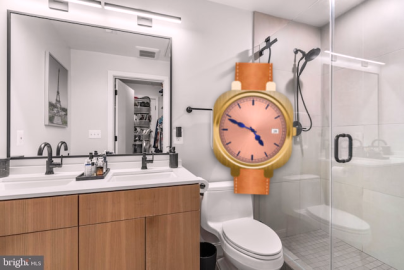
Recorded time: 4h49
